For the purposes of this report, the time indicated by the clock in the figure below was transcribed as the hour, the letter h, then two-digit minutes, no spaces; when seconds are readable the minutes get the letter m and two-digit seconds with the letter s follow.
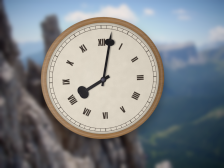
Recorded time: 8h02
